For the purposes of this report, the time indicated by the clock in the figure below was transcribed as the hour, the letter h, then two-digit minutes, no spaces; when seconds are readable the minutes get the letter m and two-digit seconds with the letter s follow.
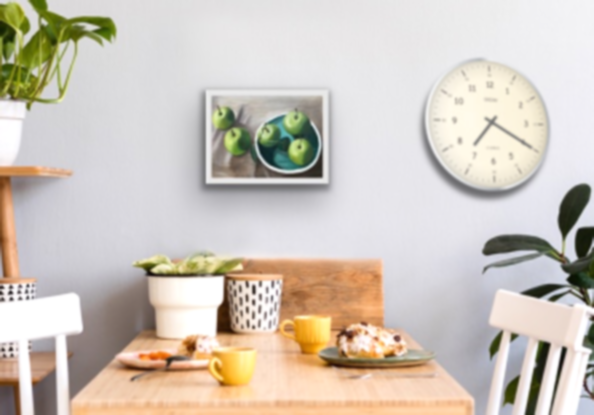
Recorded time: 7h20
